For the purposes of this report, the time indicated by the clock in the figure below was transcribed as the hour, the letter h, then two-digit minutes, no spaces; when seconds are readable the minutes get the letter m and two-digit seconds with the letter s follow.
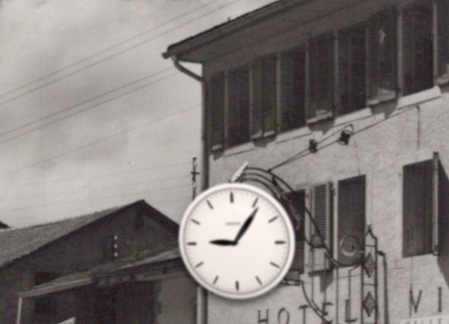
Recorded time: 9h06
